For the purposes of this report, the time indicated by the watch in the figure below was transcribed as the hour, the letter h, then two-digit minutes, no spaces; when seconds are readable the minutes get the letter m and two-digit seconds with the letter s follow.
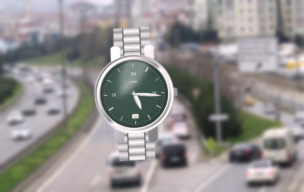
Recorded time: 5h16
